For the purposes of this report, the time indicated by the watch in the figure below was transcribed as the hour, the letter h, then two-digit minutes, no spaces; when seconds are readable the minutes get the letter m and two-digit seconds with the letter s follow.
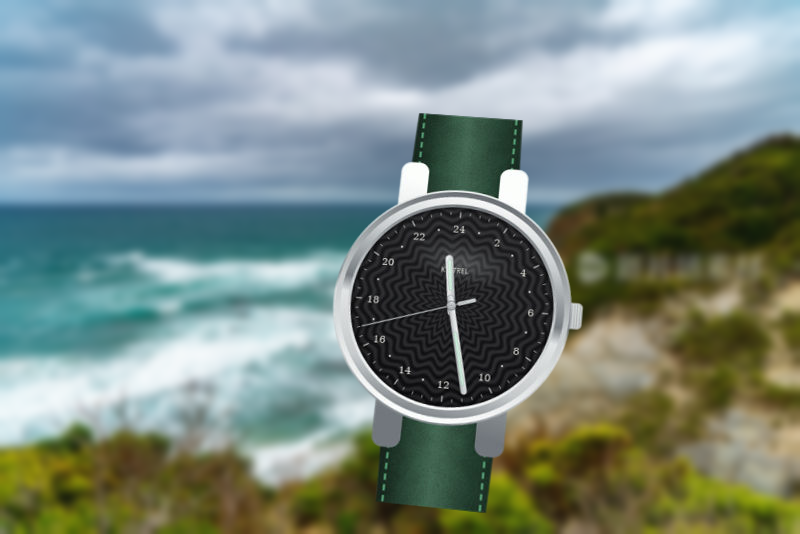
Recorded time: 23h27m42s
